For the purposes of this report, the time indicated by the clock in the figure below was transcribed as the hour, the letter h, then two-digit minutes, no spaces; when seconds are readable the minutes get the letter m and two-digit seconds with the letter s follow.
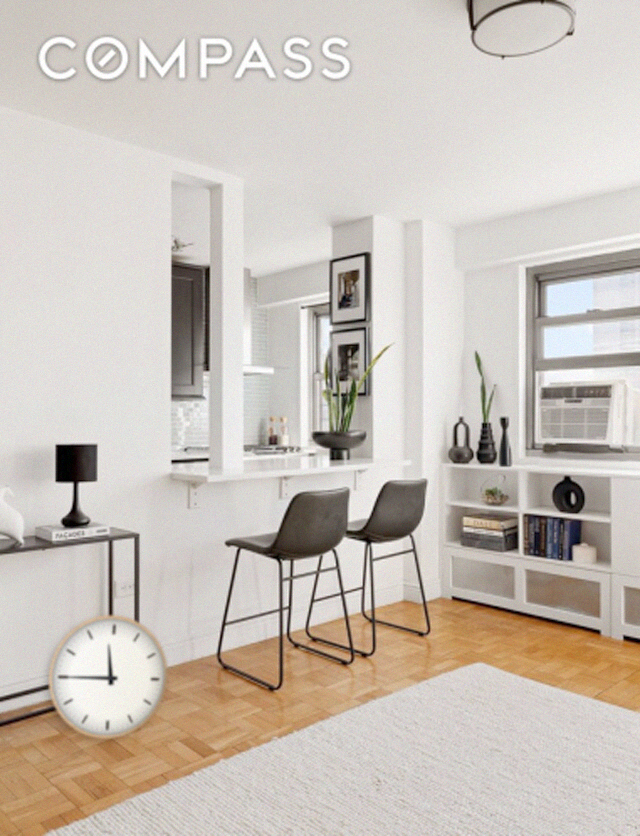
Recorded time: 11h45
